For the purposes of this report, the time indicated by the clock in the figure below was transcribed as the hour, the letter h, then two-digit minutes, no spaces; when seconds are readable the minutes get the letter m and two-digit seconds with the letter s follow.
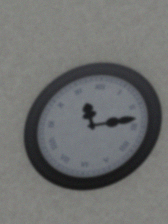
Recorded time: 11h13
